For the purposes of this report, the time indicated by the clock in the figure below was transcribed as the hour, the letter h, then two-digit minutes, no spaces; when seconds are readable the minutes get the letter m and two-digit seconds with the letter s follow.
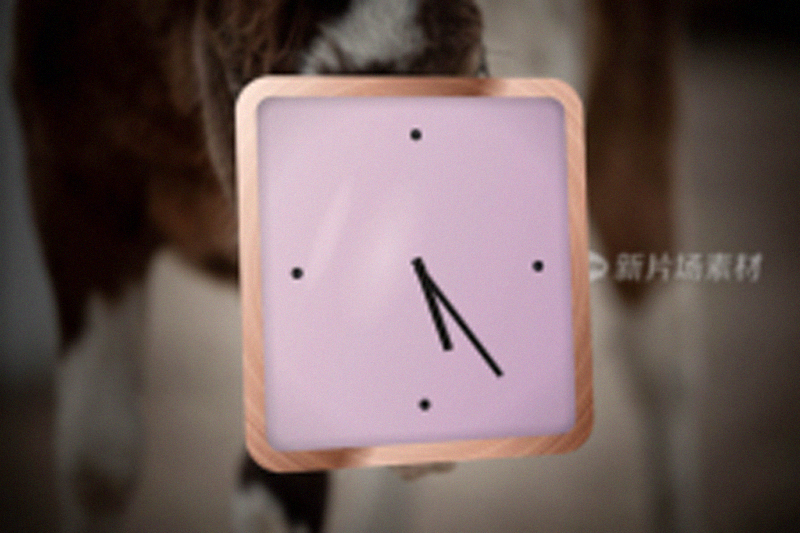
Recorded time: 5h24
